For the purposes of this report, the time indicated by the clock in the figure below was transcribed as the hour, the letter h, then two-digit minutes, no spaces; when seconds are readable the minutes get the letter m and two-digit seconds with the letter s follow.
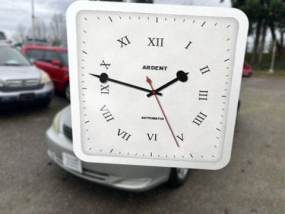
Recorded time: 1h47m26s
